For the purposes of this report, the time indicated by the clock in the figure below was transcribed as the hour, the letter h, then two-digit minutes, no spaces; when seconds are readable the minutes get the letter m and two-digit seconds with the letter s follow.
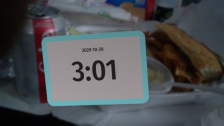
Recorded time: 3h01
